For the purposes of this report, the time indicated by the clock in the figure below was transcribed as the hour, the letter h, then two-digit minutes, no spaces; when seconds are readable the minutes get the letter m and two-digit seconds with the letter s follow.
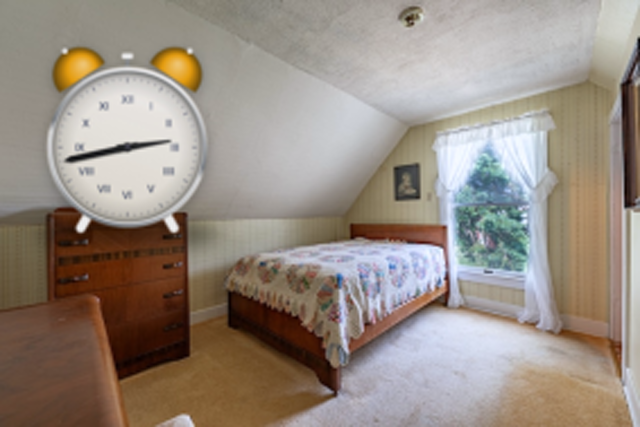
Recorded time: 2h43
